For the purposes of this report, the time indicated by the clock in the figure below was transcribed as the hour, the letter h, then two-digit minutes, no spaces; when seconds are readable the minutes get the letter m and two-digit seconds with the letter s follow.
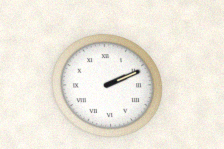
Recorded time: 2h11
